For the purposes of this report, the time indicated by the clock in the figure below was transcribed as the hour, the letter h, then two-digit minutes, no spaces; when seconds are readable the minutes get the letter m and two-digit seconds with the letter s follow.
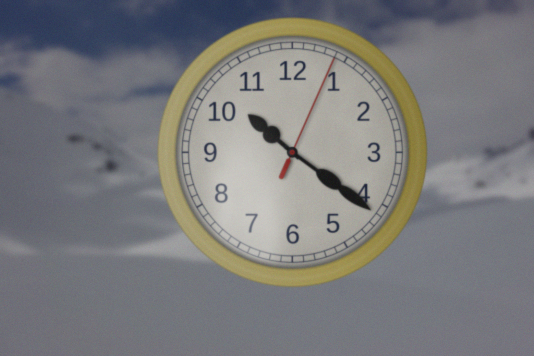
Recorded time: 10h21m04s
